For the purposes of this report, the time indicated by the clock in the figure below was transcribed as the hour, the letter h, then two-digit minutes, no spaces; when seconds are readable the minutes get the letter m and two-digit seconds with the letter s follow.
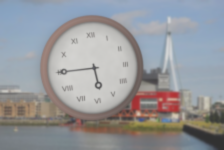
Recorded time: 5h45
